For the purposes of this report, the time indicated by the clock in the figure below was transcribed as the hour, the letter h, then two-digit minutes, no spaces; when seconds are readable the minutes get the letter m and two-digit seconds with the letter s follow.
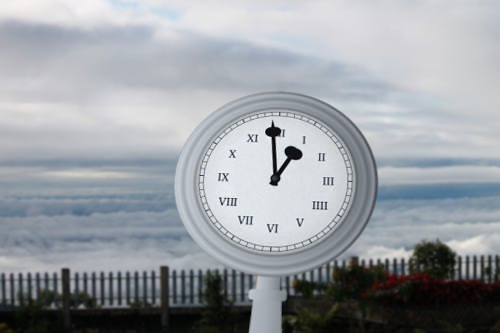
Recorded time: 12h59
